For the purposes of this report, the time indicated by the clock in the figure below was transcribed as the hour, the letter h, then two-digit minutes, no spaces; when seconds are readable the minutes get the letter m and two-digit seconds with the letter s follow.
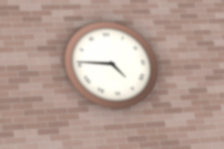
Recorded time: 4h46
